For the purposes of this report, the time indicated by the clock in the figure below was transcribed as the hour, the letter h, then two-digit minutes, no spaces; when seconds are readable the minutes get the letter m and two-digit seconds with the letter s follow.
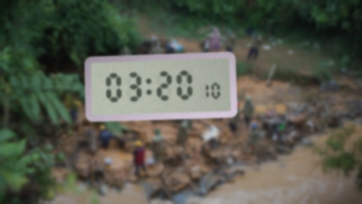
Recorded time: 3h20m10s
